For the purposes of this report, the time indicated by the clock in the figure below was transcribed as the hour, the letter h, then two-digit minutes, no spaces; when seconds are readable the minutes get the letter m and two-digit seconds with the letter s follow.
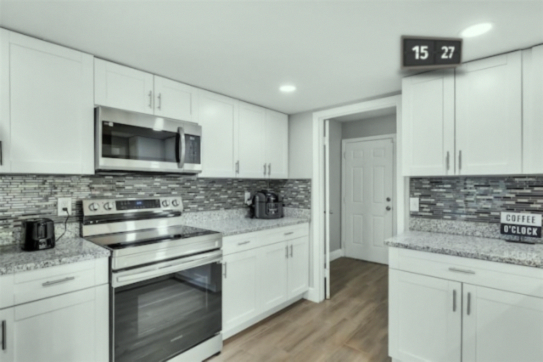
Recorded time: 15h27
